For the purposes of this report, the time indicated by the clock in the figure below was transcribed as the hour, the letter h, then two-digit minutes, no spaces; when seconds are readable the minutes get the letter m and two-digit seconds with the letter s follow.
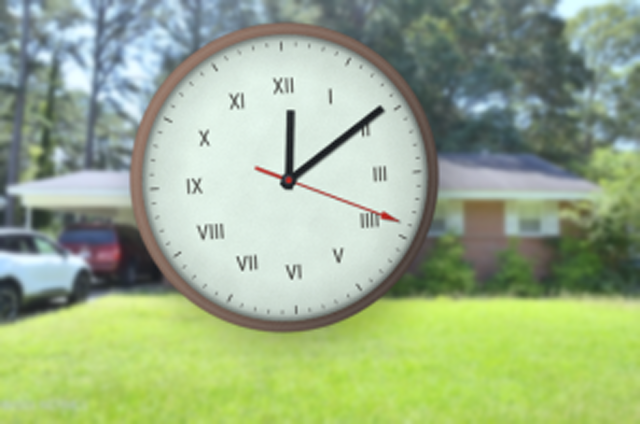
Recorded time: 12h09m19s
